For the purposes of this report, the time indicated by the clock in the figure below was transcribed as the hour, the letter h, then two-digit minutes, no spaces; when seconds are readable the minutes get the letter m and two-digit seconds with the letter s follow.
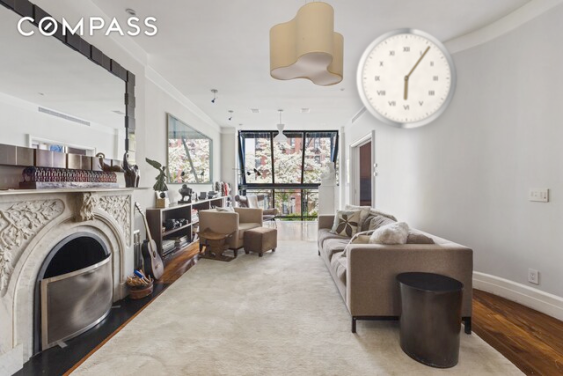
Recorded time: 6h06
